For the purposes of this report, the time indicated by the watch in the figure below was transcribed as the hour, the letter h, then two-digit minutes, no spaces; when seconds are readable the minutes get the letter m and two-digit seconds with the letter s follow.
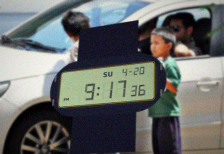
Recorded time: 9h17m36s
